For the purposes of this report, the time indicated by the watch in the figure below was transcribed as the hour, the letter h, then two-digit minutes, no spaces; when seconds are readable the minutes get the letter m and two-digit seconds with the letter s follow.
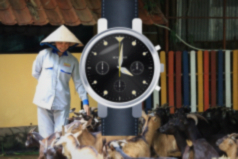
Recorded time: 4h01
